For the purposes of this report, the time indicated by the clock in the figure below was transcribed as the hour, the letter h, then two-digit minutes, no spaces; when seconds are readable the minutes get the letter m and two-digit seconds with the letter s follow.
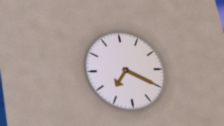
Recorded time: 7h20
